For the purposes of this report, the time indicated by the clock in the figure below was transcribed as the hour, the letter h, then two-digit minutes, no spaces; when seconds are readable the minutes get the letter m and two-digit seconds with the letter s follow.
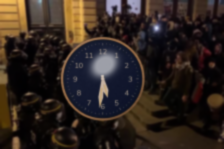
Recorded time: 5h31
